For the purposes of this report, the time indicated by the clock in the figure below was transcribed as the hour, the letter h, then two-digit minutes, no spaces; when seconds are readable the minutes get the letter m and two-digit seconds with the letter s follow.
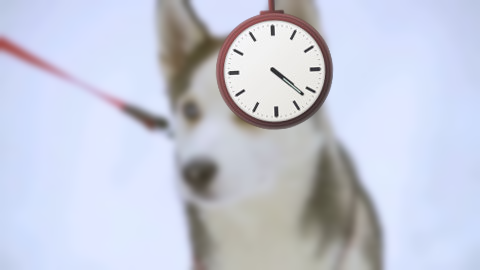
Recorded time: 4h22
